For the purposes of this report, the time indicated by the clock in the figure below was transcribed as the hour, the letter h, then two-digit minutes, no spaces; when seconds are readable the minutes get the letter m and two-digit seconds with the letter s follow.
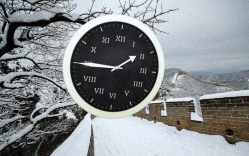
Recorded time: 1h45
